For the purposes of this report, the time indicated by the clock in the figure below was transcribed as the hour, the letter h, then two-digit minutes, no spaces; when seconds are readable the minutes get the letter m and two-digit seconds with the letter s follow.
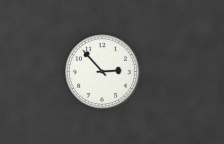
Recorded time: 2h53
